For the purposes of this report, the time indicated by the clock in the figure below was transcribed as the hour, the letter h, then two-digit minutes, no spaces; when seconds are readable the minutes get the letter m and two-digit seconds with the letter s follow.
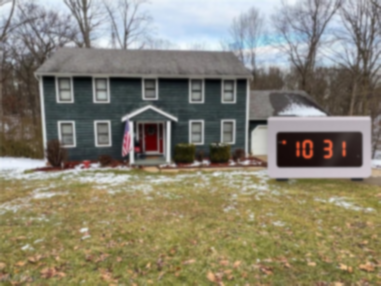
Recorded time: 10h31
